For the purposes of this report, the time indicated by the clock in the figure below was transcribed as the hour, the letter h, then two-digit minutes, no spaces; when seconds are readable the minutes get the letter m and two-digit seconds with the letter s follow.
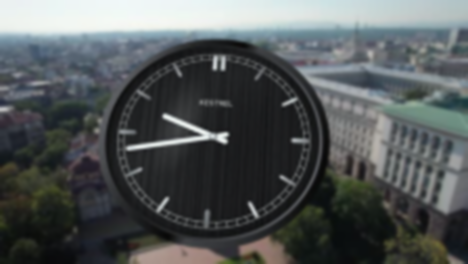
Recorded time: 9h43
